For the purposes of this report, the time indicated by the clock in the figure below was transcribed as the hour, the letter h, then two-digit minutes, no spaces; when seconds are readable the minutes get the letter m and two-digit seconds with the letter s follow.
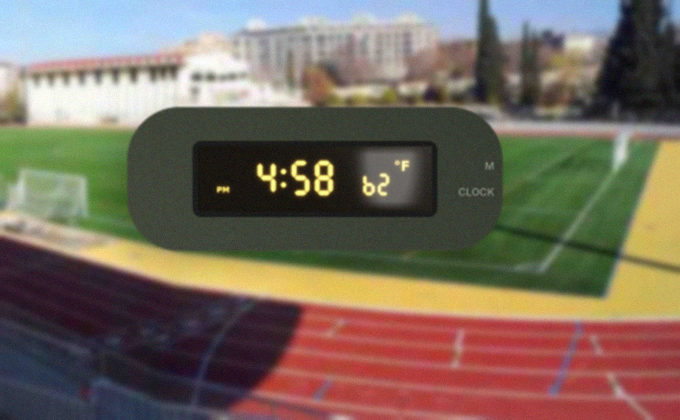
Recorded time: 4h58
